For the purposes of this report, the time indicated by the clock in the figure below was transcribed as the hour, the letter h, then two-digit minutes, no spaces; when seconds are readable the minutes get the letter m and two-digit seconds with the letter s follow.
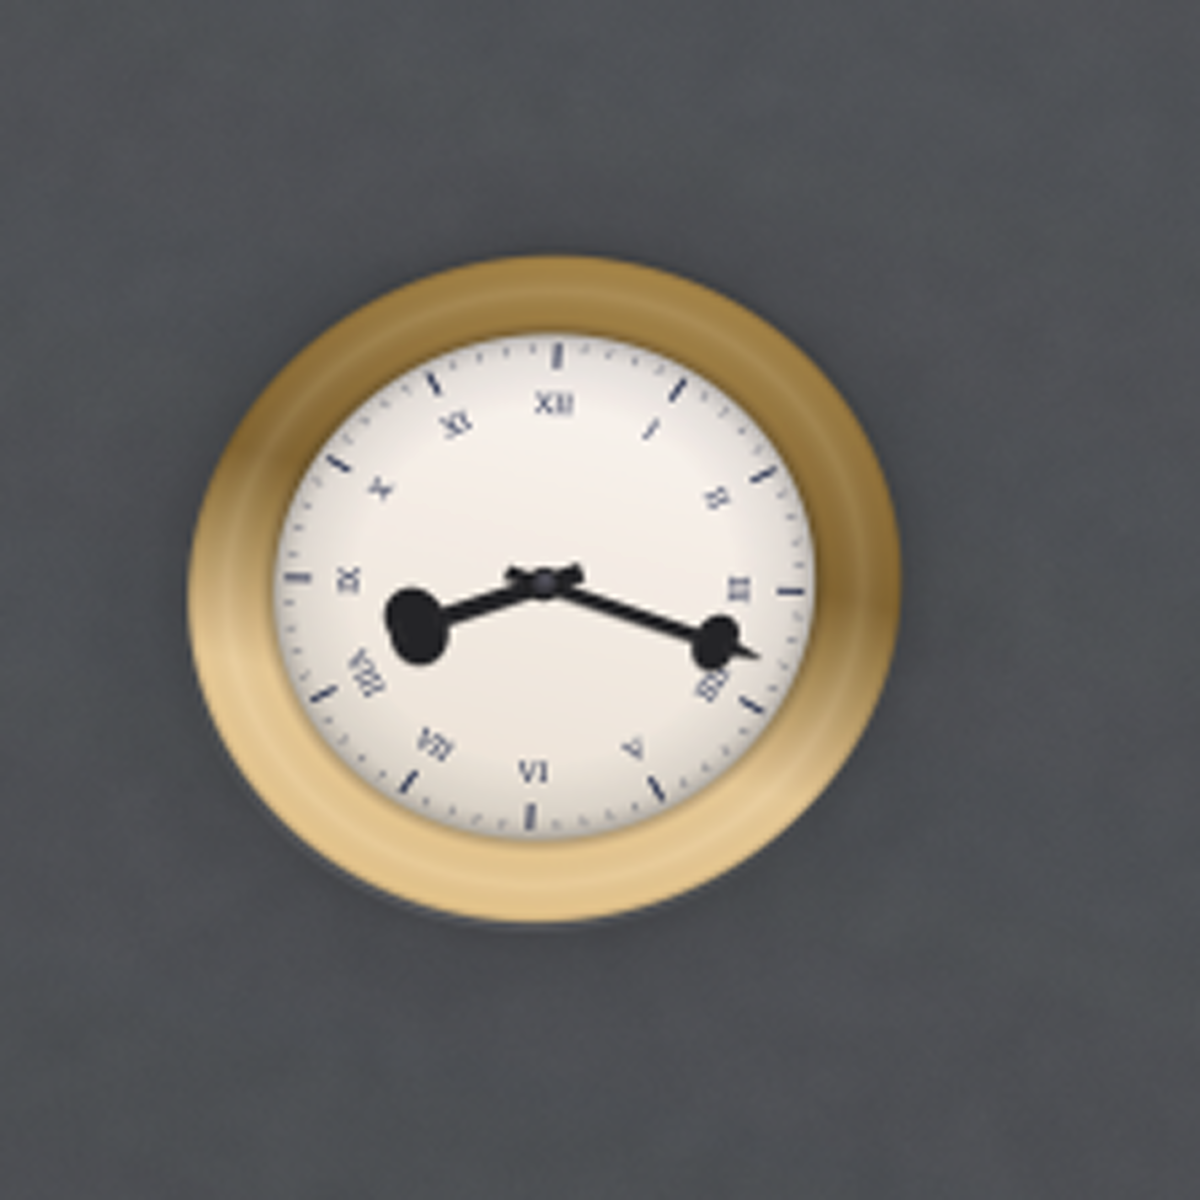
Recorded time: 8h18
